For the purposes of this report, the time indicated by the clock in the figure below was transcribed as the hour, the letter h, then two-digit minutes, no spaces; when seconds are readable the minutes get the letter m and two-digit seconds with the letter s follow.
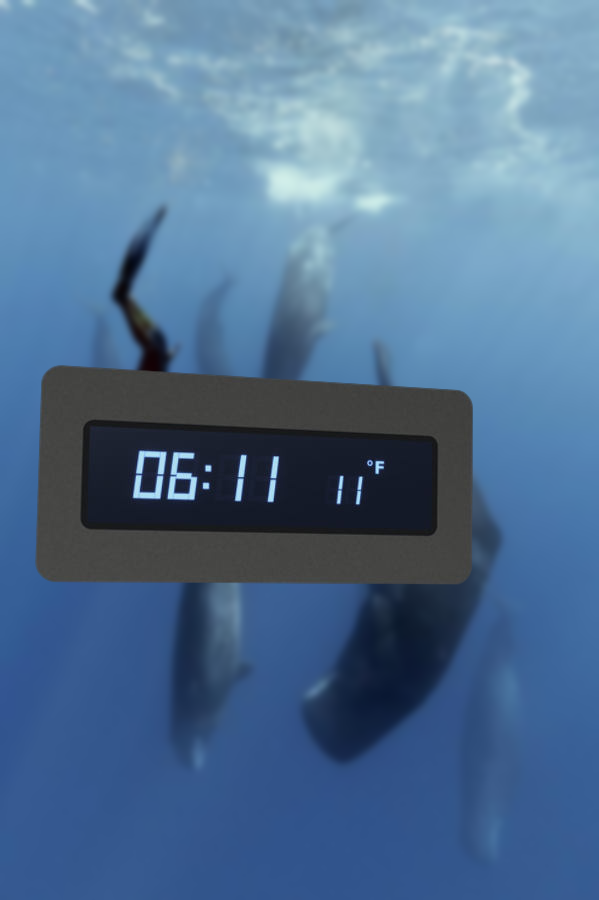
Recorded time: 6h11
